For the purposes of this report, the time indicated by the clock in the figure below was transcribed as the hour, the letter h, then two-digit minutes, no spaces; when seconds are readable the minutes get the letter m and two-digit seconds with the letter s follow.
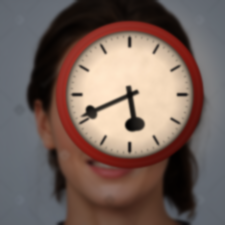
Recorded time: 5h41
